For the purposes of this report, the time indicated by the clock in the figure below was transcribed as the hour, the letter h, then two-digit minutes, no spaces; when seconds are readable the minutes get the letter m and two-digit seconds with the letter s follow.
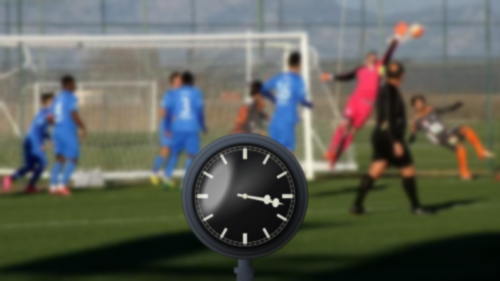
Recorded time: 3h17
